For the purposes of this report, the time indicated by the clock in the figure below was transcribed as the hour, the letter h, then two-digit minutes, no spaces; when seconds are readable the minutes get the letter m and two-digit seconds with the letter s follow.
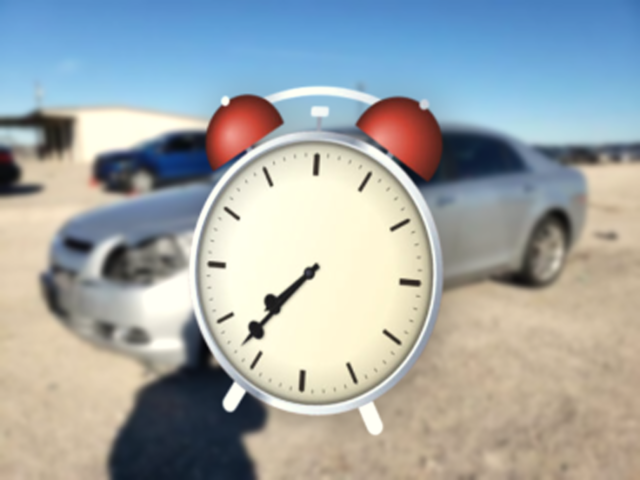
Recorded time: 7h37
